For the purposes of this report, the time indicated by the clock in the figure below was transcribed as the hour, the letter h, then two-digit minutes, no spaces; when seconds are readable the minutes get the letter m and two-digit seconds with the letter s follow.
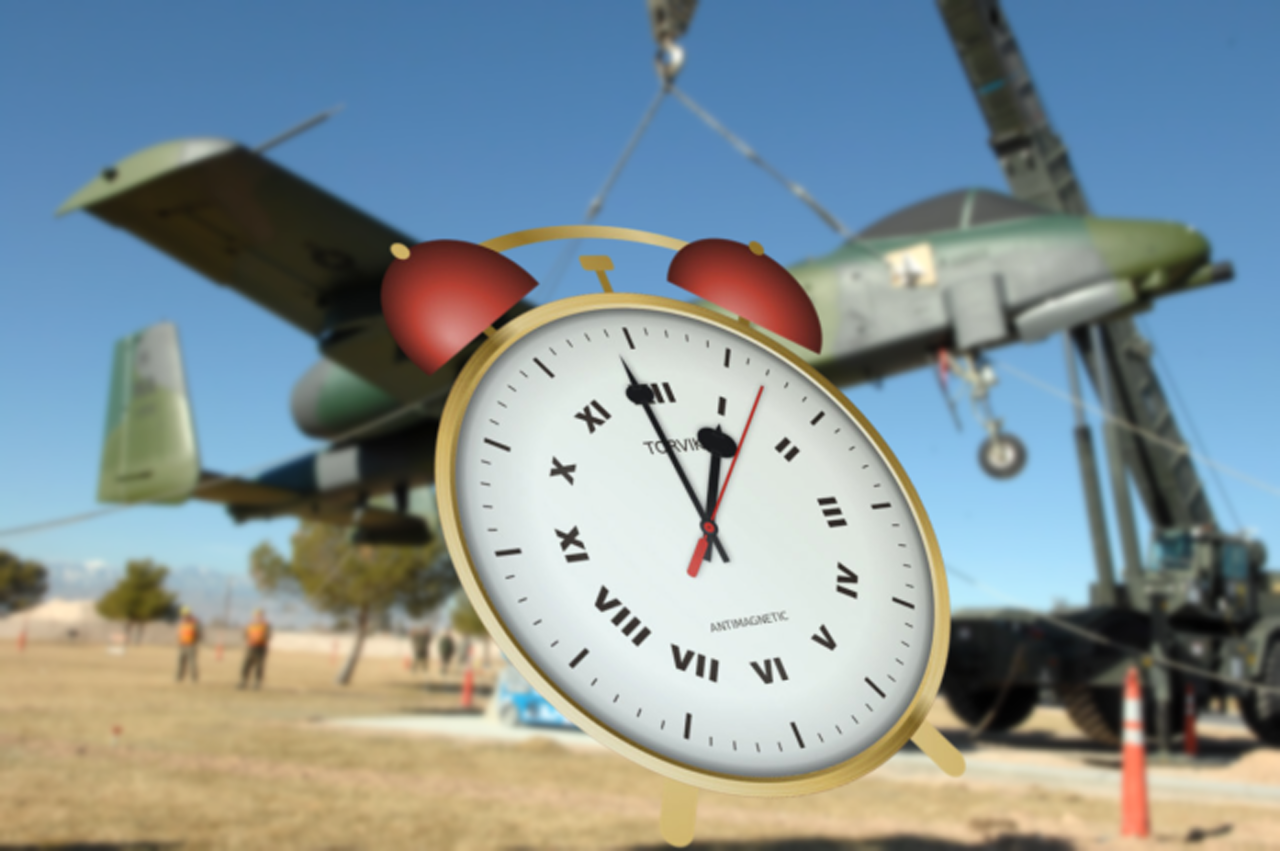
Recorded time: 12h59m07s
